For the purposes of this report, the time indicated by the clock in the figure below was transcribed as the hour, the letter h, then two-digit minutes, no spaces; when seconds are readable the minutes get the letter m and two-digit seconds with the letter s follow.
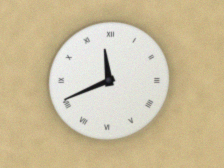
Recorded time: 11h41
